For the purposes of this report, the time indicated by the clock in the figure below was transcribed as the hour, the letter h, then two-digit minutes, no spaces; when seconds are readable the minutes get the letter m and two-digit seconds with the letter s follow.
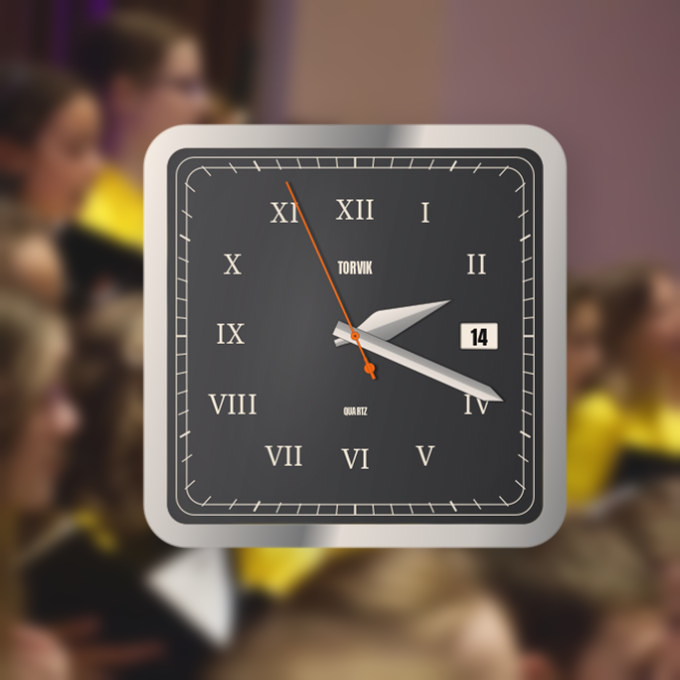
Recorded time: 2h18m56s
